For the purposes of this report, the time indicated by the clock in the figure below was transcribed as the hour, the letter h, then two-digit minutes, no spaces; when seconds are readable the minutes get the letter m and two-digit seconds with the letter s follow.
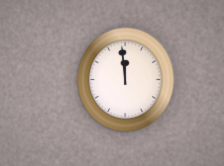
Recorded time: 11h59
